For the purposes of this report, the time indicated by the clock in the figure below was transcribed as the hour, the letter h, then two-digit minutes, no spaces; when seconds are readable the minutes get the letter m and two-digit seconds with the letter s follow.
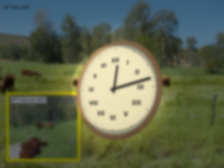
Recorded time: 12h13
